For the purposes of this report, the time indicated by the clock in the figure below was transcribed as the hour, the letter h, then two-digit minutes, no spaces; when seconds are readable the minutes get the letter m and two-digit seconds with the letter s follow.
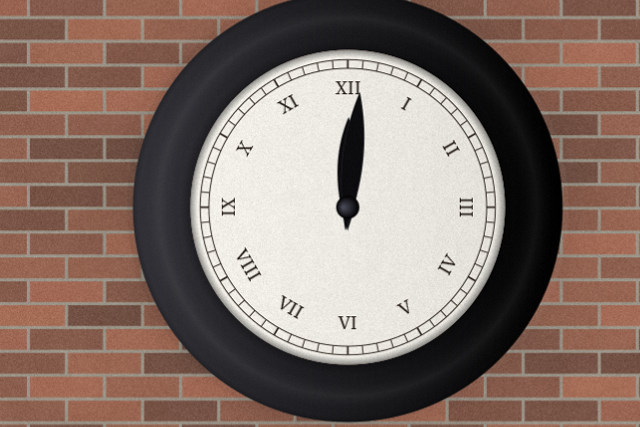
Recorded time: 12h01
